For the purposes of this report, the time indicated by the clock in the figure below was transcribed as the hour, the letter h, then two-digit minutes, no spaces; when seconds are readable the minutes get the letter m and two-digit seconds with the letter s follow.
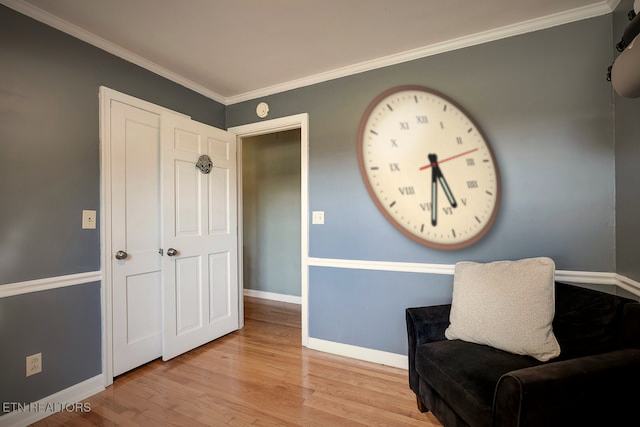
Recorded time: 5h33m13s
